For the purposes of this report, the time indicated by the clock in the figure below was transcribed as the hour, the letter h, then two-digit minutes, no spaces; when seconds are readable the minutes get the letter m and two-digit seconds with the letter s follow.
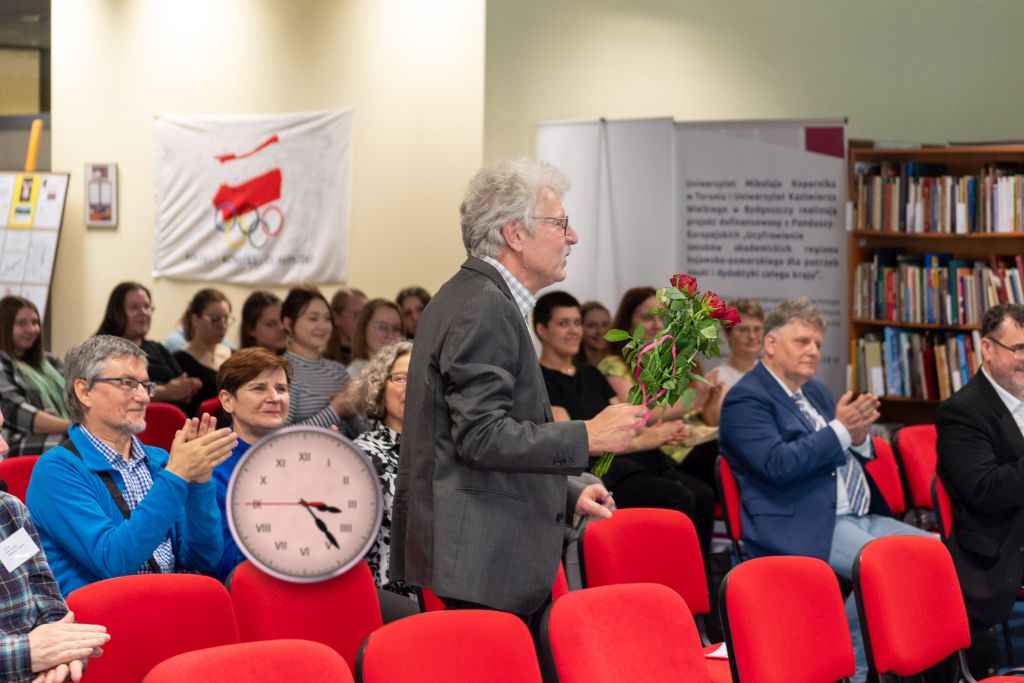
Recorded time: 3h23m45s
